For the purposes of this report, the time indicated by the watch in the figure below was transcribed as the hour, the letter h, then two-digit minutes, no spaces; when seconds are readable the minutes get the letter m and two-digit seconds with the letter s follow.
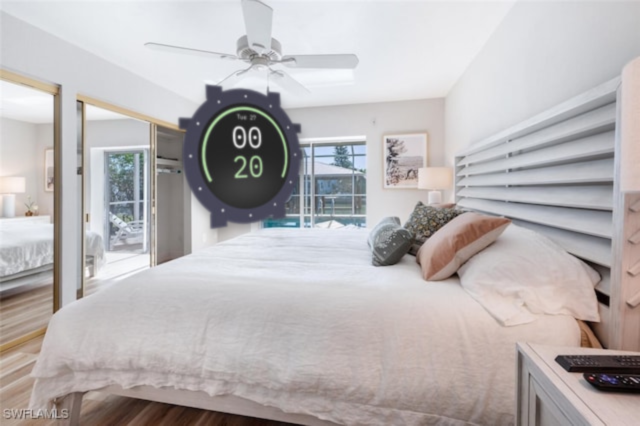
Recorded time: 0h20
